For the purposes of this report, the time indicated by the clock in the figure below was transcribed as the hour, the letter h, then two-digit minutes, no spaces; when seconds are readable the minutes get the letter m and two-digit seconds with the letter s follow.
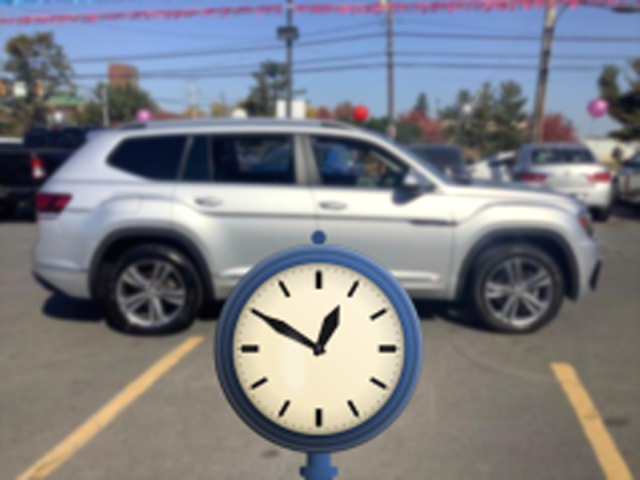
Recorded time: 12h50
